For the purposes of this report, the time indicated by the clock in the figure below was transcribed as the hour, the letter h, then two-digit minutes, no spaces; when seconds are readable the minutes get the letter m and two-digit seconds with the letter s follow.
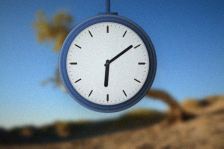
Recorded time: 6h09
